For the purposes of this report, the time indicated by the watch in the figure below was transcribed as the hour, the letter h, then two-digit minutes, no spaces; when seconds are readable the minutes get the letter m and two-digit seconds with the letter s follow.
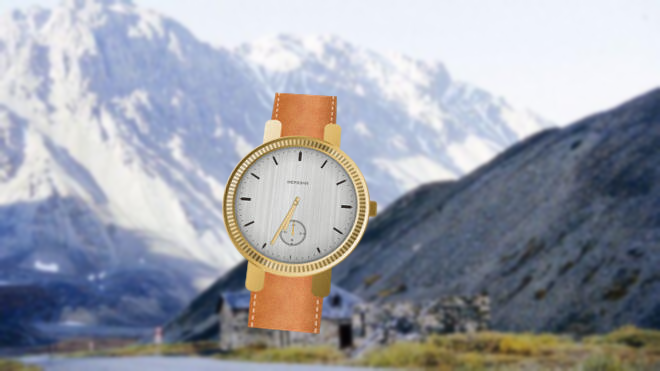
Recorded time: 6h34
